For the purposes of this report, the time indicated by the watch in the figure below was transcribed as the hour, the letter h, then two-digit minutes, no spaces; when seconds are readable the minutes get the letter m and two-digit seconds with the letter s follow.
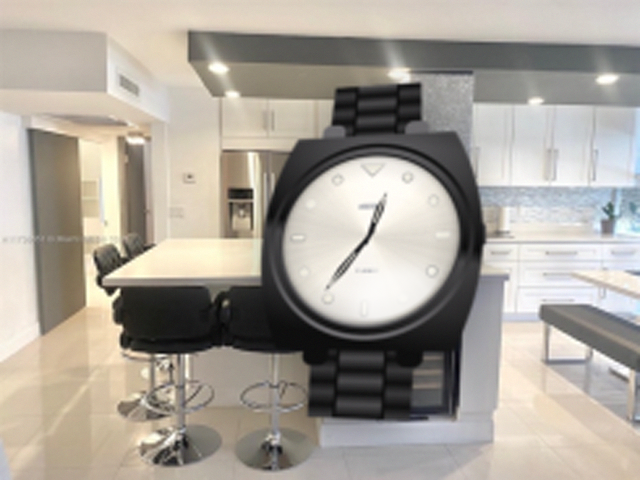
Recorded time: 12h36
